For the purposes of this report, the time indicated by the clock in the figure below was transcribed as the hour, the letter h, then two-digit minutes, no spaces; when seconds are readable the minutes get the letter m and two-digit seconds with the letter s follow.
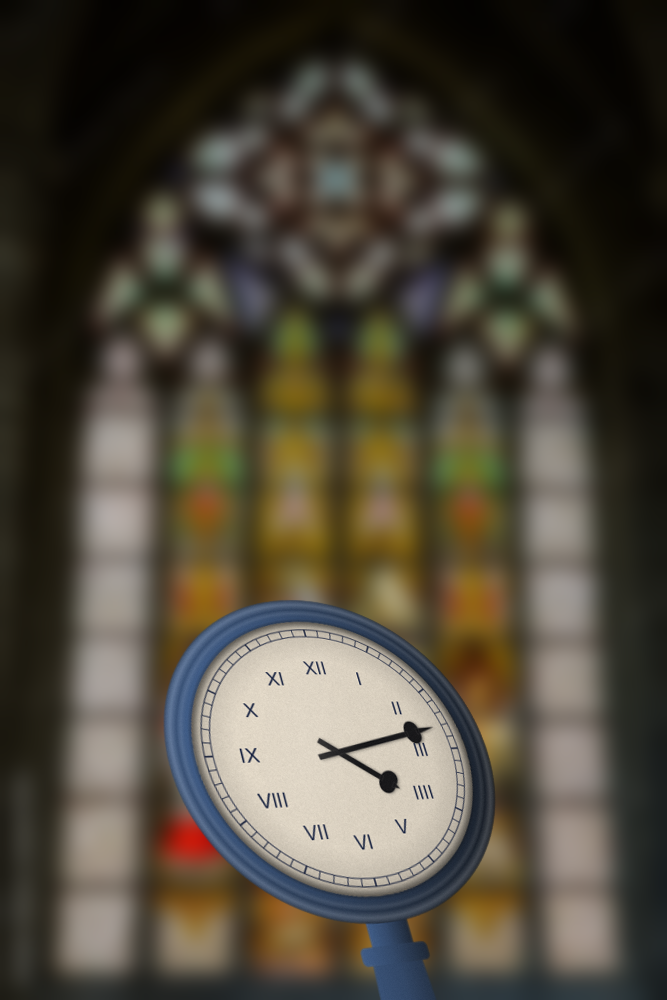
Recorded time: 4h13
